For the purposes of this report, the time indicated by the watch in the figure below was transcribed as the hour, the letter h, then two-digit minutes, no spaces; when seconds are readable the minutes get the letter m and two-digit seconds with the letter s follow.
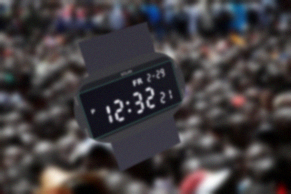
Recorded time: 12h32m21s
